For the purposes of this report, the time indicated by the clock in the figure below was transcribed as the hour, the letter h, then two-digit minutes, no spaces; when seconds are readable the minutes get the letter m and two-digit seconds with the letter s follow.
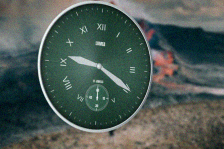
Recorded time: 9h20
